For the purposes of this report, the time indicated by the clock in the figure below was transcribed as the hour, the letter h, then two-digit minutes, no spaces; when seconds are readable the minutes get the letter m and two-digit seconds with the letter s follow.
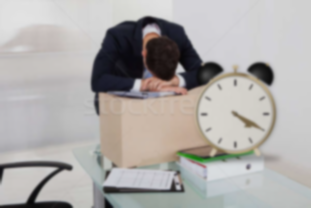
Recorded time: 4h20
